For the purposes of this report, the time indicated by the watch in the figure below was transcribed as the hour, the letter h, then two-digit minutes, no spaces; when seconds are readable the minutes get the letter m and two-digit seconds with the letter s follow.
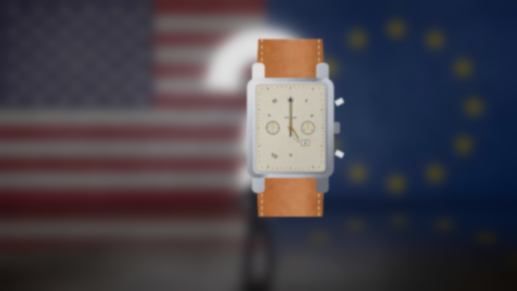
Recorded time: 5h00
